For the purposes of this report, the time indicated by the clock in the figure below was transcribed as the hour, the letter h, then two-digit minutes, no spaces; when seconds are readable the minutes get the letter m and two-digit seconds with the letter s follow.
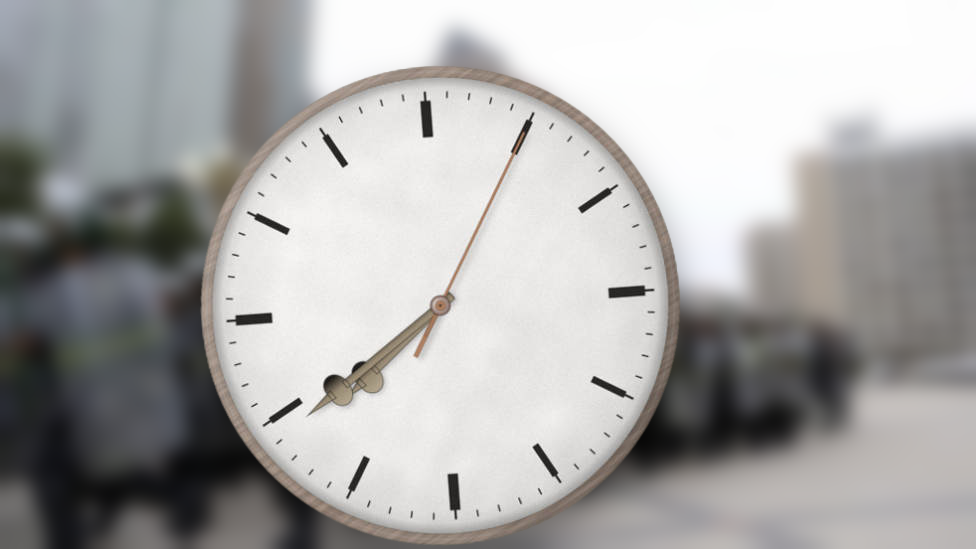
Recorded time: 7h39m05s
